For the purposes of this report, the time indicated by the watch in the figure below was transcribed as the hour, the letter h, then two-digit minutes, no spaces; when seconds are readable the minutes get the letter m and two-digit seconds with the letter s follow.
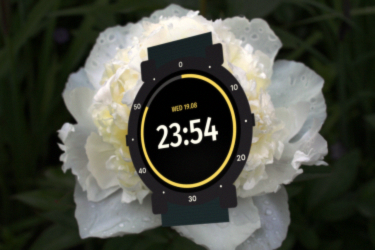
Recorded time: 23h54
